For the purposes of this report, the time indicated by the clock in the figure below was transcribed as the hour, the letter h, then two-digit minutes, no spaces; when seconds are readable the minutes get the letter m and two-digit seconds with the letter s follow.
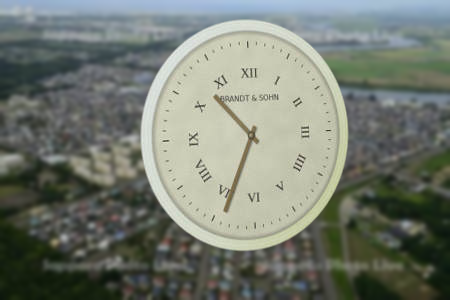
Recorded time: 10h34
